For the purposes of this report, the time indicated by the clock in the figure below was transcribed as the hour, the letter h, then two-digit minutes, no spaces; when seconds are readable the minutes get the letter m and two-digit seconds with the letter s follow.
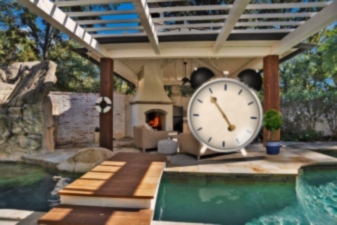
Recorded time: 4h54
